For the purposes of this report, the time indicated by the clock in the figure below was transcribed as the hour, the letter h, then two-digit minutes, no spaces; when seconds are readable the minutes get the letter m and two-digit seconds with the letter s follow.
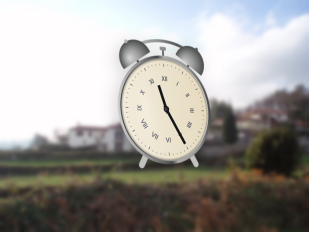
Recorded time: 11h25
